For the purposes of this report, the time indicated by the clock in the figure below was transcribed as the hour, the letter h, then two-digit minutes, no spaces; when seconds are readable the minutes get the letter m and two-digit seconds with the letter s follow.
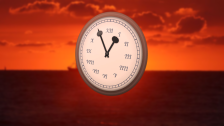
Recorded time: 12h55
